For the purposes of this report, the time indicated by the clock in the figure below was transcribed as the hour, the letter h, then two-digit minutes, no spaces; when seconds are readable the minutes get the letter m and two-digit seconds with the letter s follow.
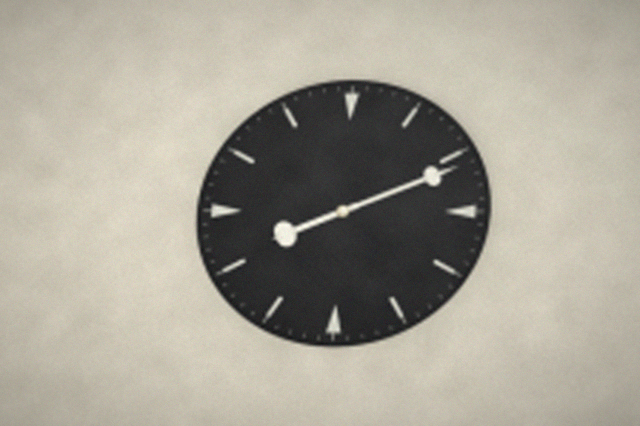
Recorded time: 8h11
